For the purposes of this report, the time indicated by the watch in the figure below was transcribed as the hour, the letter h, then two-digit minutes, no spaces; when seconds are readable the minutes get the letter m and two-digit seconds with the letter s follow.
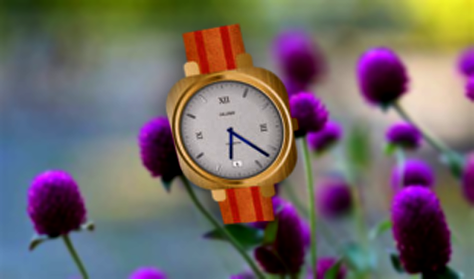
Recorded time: 6h22
